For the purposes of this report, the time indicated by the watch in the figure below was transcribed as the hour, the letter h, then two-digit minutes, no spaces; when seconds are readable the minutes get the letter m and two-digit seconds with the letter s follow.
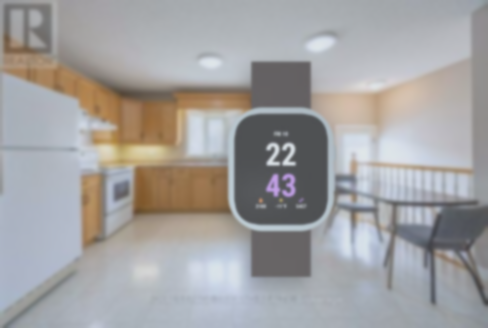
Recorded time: 22h43
